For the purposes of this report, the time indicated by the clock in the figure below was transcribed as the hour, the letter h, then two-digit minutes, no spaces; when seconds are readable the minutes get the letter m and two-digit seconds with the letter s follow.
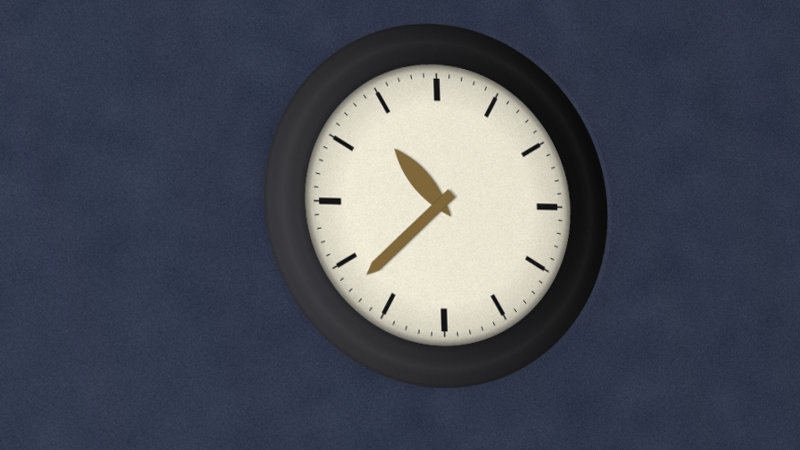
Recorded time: 10h38
